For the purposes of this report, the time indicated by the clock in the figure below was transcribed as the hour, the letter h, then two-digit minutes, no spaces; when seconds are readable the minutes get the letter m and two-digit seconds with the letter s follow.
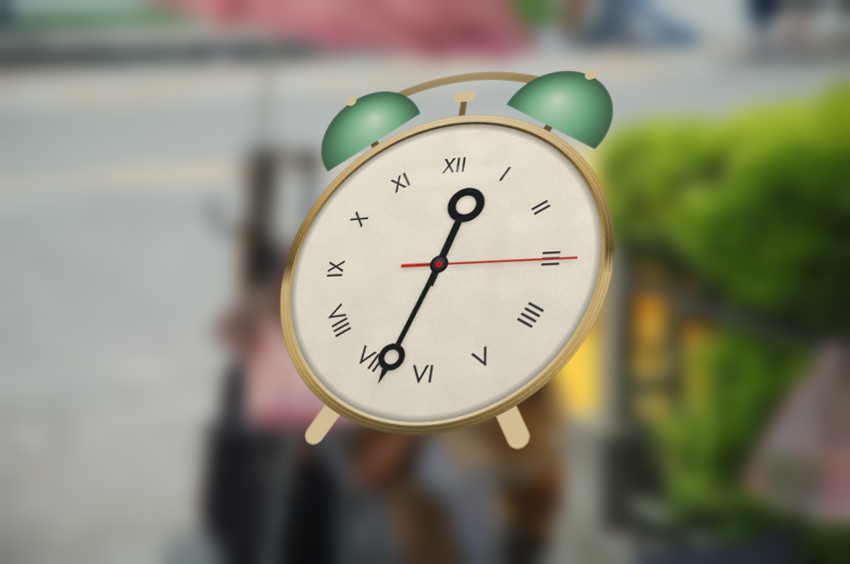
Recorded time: 12h33m15s
